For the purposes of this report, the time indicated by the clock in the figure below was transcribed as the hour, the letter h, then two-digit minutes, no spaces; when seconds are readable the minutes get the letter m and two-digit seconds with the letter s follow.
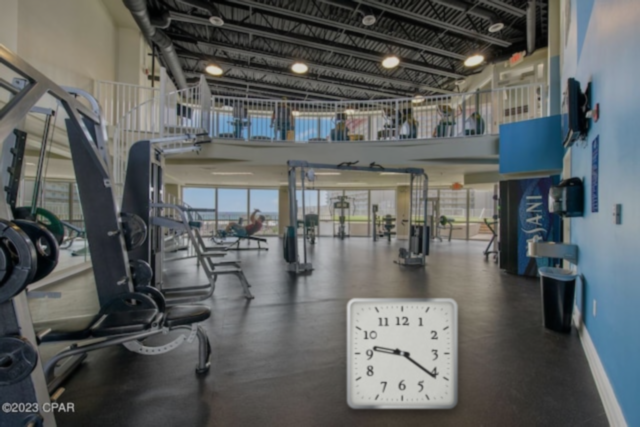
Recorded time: 9h21
